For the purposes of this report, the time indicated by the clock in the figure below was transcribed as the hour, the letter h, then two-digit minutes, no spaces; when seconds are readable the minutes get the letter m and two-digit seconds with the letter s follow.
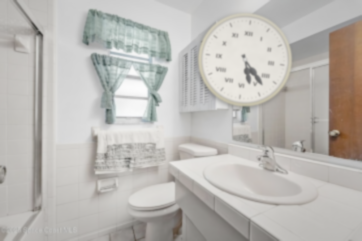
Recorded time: 5h23
